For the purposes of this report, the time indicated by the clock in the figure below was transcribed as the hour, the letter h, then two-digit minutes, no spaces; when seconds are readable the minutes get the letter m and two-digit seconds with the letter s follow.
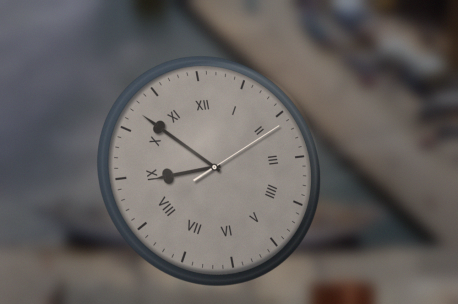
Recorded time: 8h52m11s
